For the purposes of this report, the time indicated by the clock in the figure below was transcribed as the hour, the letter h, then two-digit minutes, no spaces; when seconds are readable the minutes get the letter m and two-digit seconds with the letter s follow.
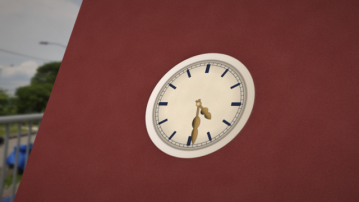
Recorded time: 4h29
